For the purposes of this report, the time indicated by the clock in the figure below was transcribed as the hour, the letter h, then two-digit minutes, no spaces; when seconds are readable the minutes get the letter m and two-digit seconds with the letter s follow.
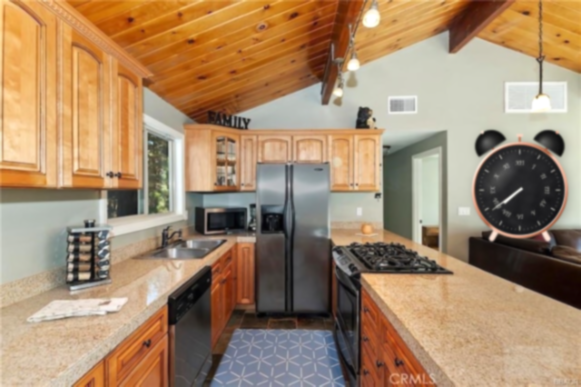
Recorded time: 7h39
